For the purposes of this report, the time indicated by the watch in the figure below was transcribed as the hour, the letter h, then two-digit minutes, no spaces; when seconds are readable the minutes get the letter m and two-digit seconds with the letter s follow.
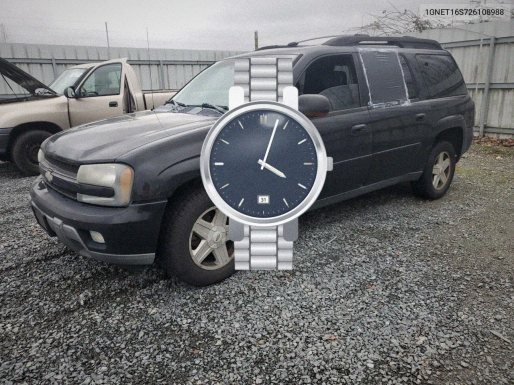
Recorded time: 4h03
